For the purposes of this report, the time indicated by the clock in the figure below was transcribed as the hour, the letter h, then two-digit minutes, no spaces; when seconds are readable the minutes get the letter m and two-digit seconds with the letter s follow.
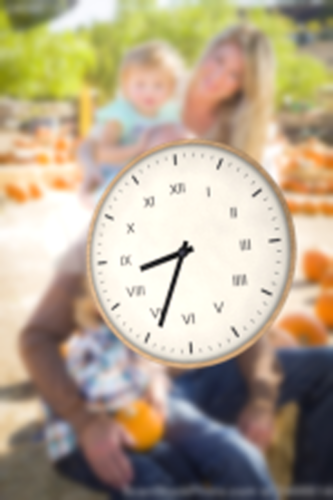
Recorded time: 8h34
